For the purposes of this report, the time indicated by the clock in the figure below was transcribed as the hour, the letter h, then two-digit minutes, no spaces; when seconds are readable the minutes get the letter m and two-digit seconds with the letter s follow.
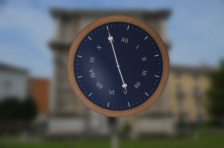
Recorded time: 4h55
